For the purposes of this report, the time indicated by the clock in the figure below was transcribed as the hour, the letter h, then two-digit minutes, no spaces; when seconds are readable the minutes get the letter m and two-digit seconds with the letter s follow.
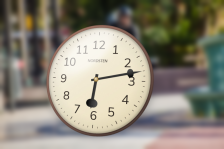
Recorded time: 6h13
